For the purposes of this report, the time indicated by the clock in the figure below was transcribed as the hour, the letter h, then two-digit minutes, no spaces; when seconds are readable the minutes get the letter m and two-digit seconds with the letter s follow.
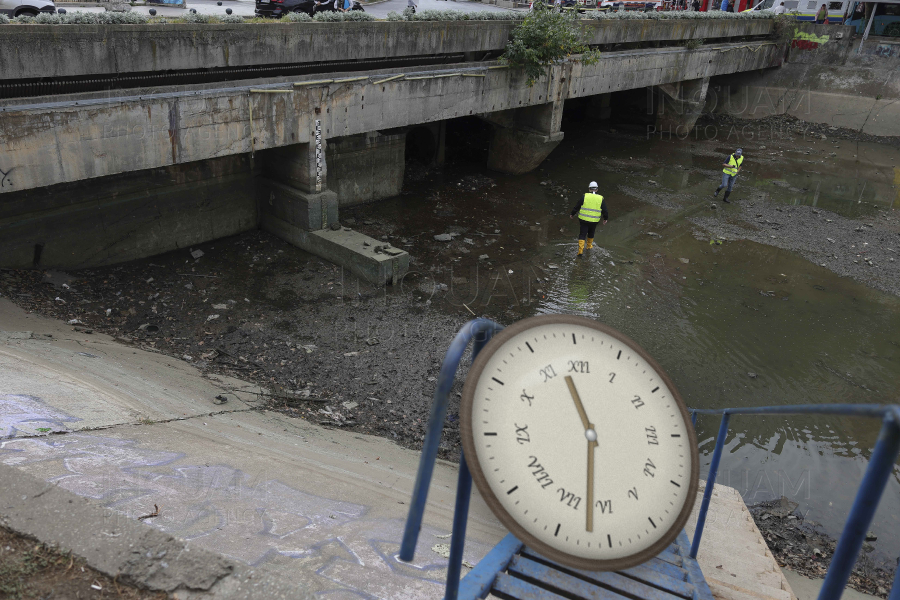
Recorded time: 11h32
